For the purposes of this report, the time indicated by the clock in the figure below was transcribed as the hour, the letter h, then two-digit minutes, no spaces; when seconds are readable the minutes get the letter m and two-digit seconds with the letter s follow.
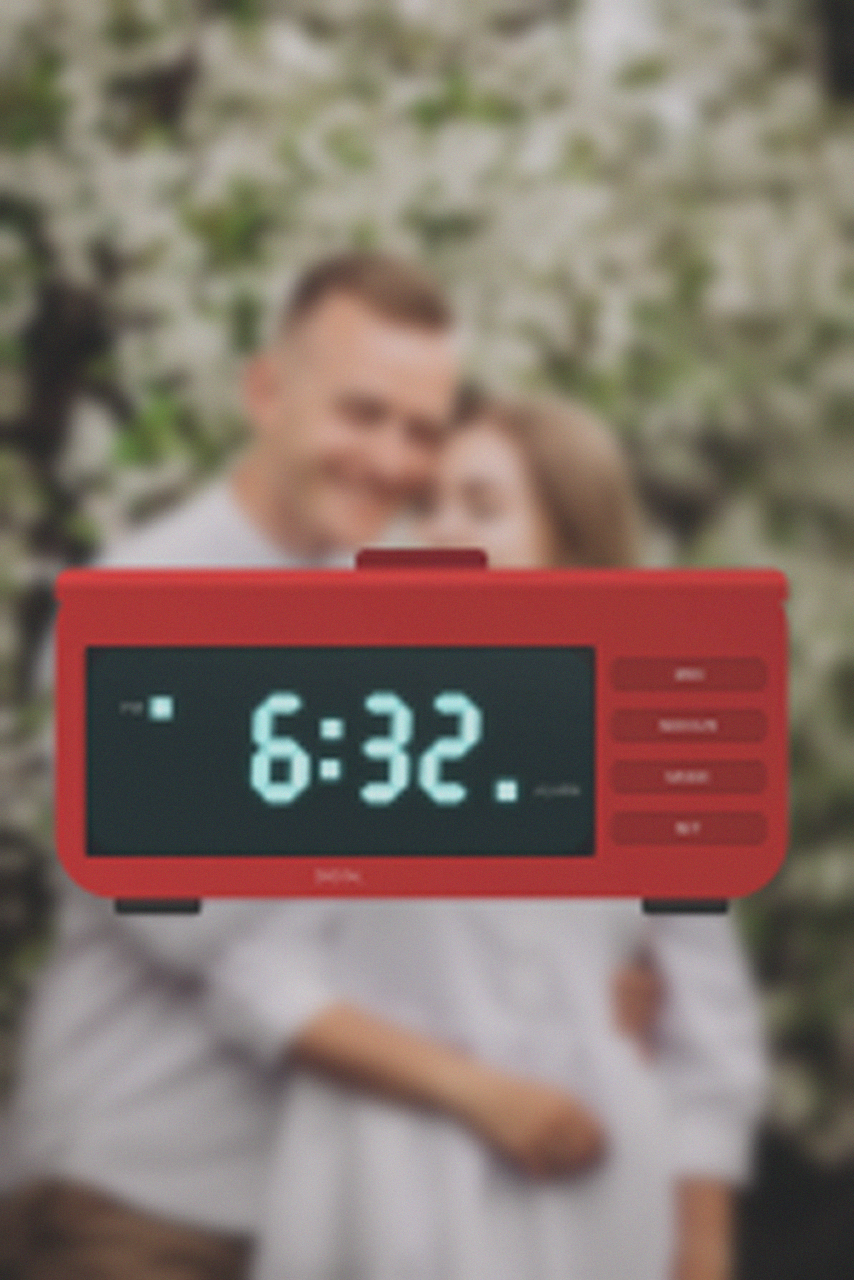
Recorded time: 6h32
